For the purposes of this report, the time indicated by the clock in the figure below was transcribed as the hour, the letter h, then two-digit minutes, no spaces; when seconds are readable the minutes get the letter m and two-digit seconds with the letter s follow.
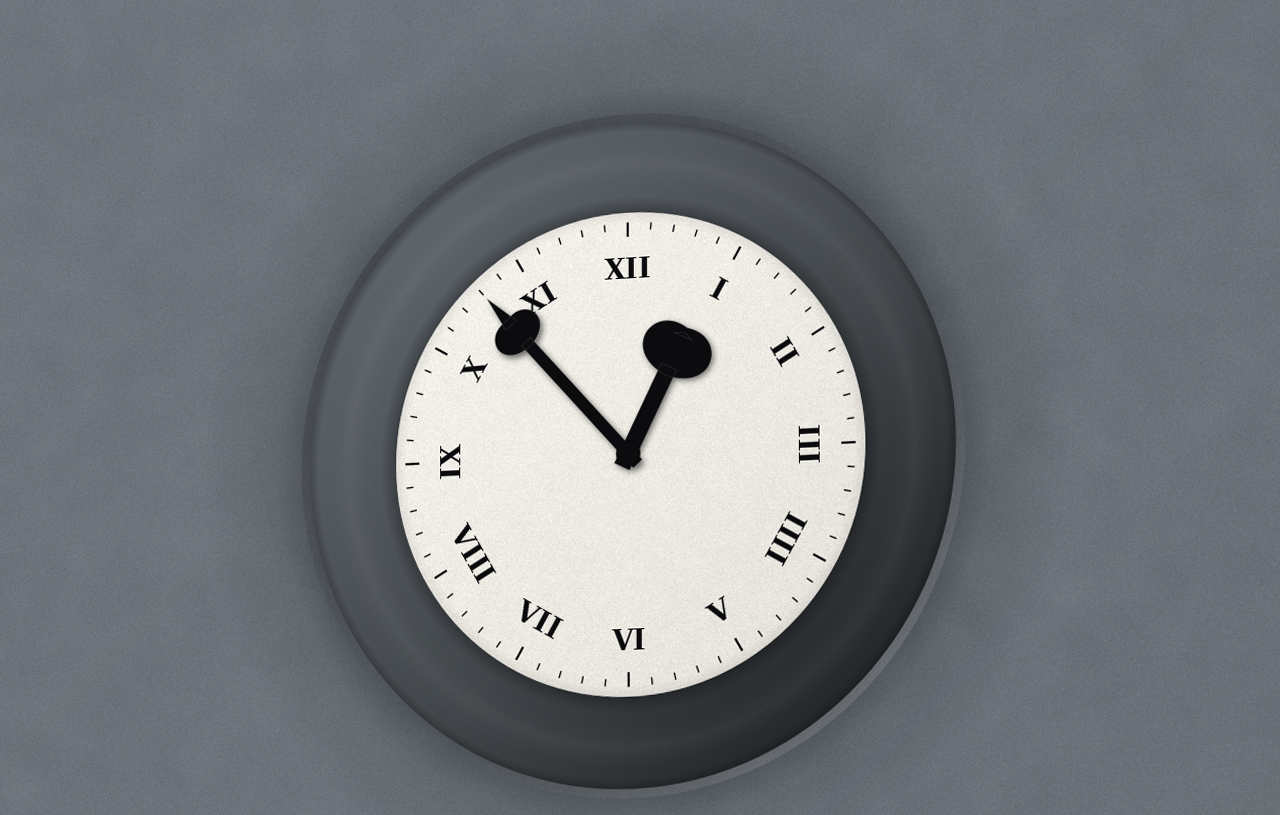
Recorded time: 12h53
